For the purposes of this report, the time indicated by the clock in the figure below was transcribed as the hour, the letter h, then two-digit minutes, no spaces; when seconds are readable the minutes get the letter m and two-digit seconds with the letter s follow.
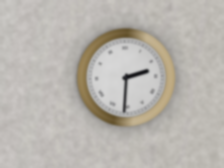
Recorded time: 2h31
